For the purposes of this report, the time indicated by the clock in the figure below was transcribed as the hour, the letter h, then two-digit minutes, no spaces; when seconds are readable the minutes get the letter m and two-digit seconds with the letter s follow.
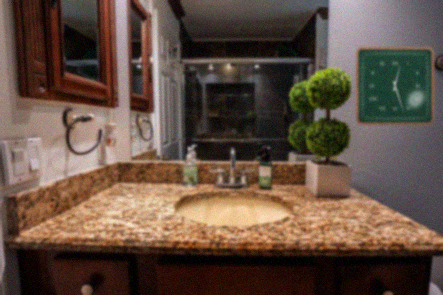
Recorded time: 12h27
